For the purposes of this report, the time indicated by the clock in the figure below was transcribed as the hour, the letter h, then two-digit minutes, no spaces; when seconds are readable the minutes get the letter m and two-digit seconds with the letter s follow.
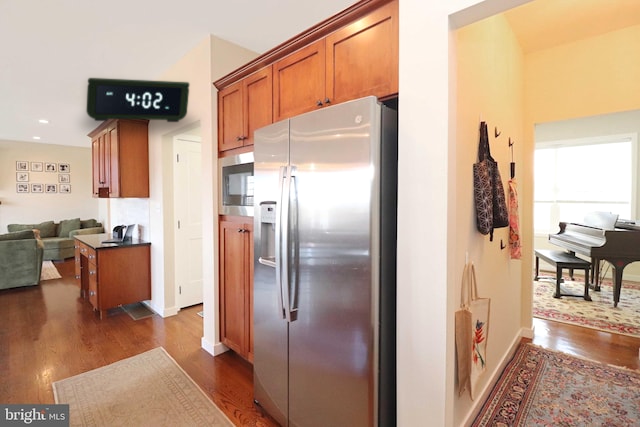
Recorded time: 4h02
